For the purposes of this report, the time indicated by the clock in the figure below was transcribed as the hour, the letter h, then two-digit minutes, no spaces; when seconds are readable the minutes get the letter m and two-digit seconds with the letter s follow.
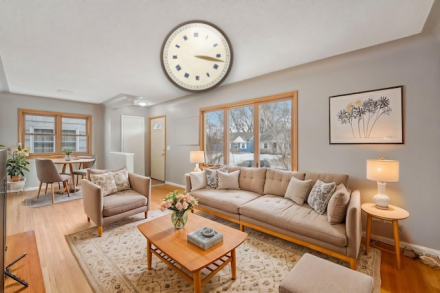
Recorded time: 3h17
